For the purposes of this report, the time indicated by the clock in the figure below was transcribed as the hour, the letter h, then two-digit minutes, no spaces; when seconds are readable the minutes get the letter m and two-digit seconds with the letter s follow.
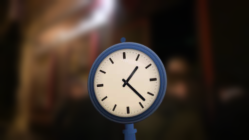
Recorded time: 1h23
